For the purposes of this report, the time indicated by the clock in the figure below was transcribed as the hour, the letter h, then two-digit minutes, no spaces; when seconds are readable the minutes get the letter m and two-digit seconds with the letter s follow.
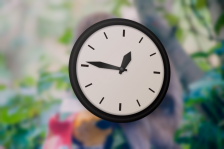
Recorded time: 12h46
